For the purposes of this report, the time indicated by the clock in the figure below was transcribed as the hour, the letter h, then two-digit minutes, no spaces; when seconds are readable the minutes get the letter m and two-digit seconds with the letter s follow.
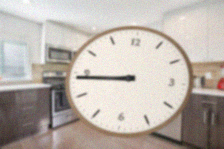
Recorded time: 8h44
